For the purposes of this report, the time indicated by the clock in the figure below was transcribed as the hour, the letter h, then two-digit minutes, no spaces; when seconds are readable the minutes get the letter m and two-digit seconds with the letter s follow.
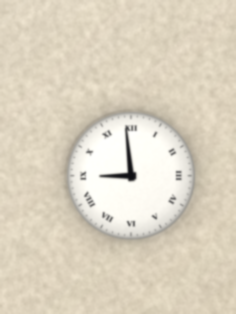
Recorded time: 8h59
